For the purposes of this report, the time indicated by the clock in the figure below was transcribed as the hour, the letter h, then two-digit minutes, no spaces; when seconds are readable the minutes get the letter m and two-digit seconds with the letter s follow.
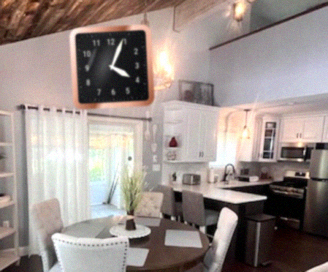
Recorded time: 4h04
